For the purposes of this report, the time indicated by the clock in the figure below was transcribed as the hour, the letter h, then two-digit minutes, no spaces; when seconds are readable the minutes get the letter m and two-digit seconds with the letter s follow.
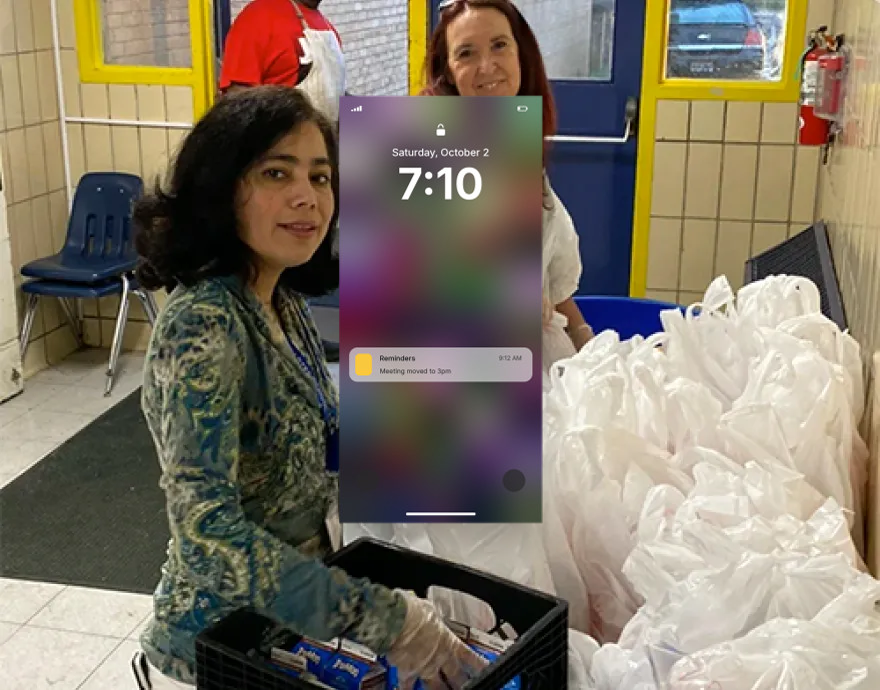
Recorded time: 7h10
